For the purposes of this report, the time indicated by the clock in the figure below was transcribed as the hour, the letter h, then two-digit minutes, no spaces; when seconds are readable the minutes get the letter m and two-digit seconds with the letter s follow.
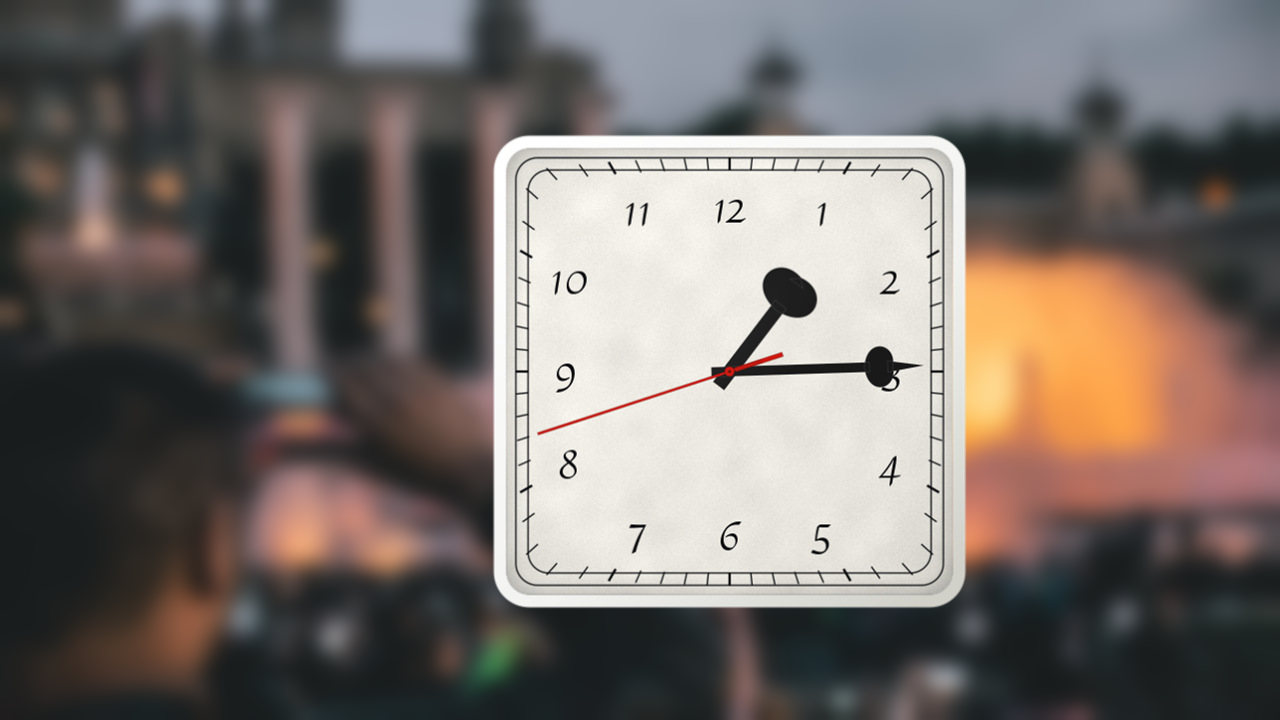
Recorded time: 1h14m42s
